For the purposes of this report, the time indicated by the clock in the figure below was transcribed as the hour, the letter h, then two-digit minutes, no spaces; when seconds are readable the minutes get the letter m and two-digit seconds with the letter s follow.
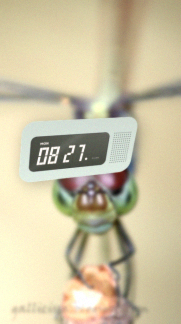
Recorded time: 8h27
